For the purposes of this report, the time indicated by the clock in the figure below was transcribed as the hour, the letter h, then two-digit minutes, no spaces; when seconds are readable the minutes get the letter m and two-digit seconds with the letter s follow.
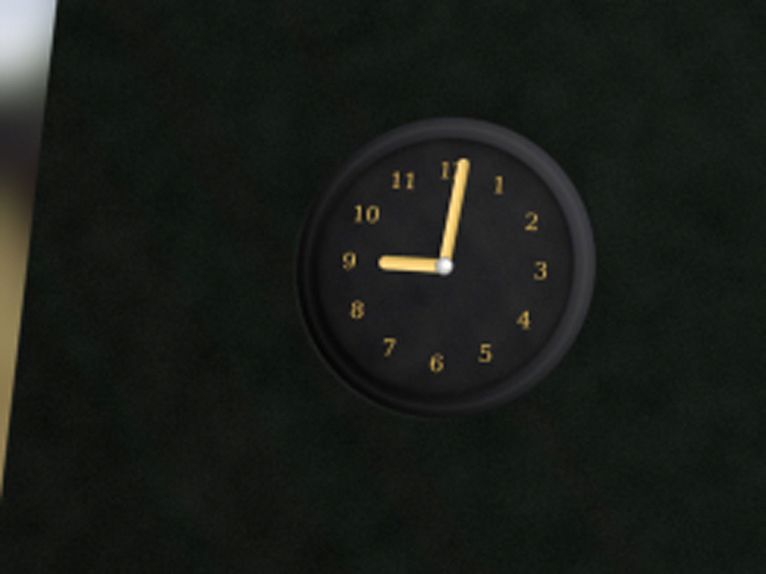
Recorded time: 9h01
